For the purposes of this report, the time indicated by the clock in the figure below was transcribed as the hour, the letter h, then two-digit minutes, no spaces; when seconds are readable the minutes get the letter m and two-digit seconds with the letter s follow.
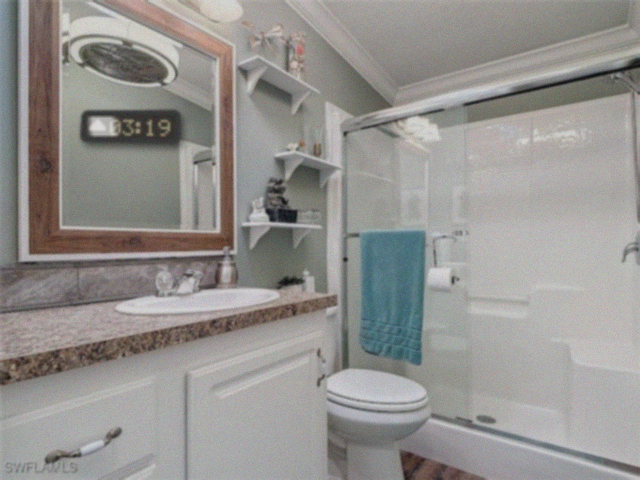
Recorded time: 3h19
